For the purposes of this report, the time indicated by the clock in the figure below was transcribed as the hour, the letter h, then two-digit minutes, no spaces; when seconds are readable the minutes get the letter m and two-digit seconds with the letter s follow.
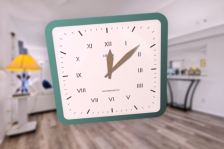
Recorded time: 12h08
